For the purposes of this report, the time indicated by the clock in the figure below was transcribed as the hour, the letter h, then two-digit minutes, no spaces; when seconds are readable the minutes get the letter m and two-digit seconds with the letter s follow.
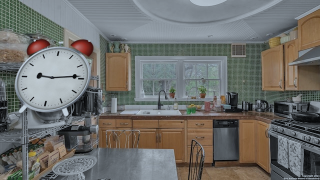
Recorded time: 9h14
